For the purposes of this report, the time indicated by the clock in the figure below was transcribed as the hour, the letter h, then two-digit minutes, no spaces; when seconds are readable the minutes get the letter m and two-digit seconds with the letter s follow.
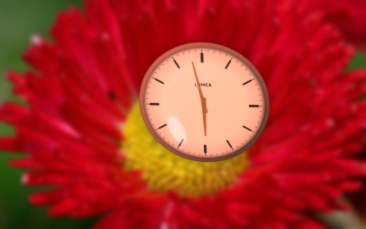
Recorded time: 5h58
